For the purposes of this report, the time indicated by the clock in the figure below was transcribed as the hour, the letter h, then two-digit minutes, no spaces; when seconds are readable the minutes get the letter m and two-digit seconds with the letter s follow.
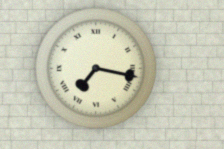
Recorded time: 7h17
